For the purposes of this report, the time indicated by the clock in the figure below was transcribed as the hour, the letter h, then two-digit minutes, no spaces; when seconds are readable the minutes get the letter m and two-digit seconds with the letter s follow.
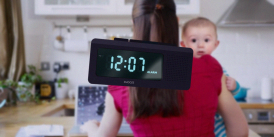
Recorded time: 12h07
